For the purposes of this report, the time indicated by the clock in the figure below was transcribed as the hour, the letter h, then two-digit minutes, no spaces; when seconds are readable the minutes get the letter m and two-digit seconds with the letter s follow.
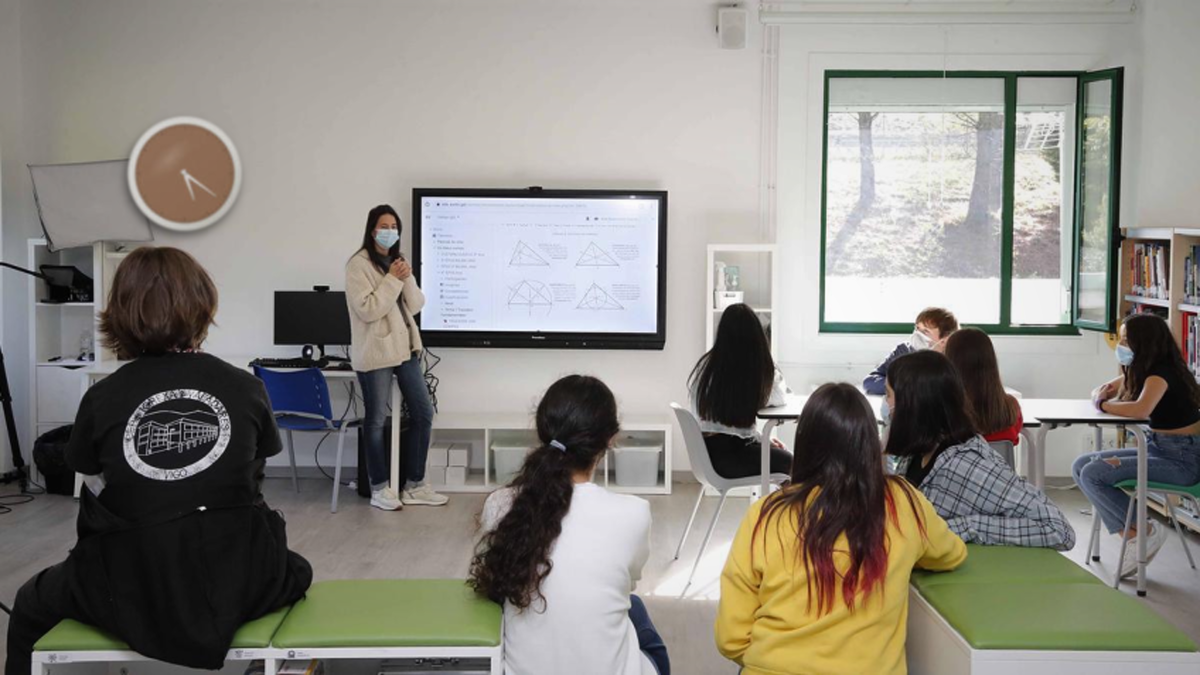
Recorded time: 5h21
